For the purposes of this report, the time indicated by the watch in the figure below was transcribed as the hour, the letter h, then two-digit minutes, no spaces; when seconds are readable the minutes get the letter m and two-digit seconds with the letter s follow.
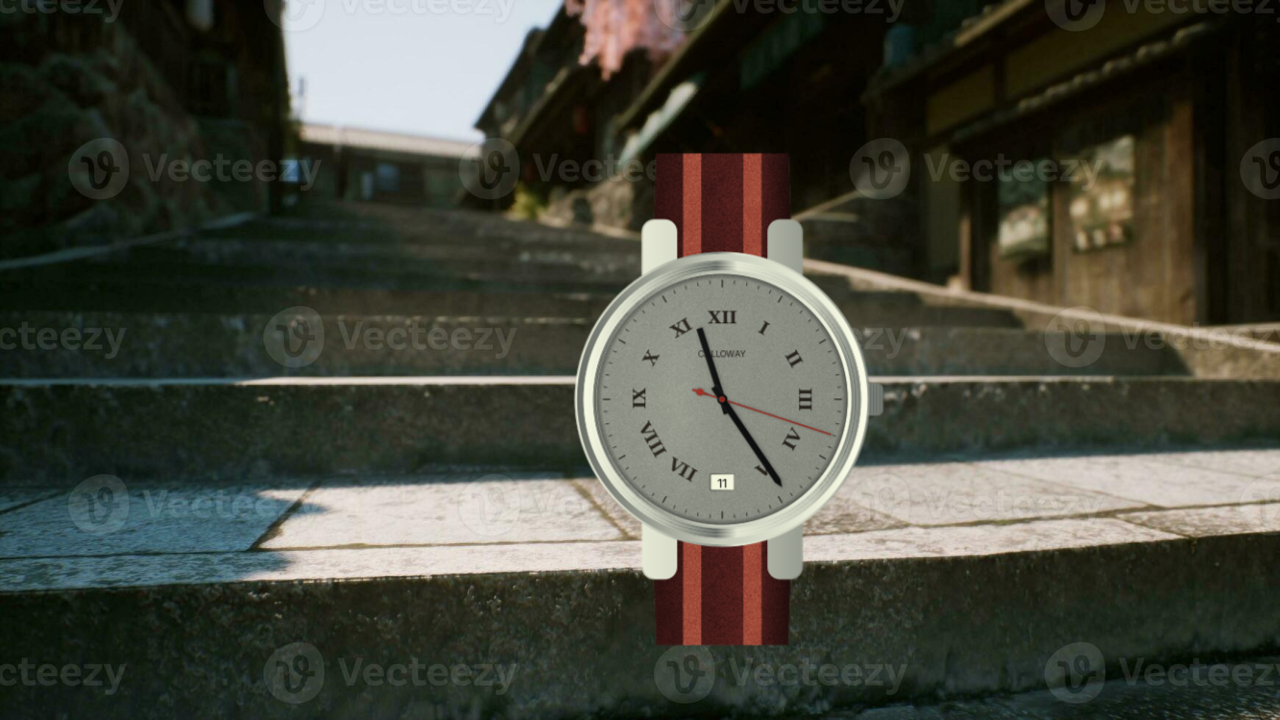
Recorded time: 11h24m18s
